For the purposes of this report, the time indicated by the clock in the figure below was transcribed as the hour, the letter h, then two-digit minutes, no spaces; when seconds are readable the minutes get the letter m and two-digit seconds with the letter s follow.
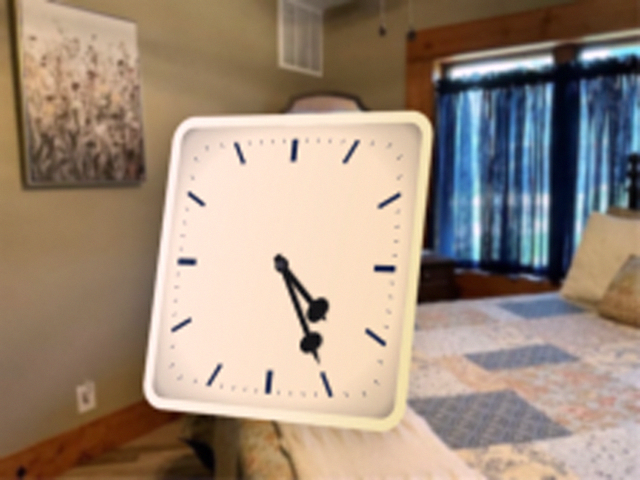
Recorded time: 4h25
